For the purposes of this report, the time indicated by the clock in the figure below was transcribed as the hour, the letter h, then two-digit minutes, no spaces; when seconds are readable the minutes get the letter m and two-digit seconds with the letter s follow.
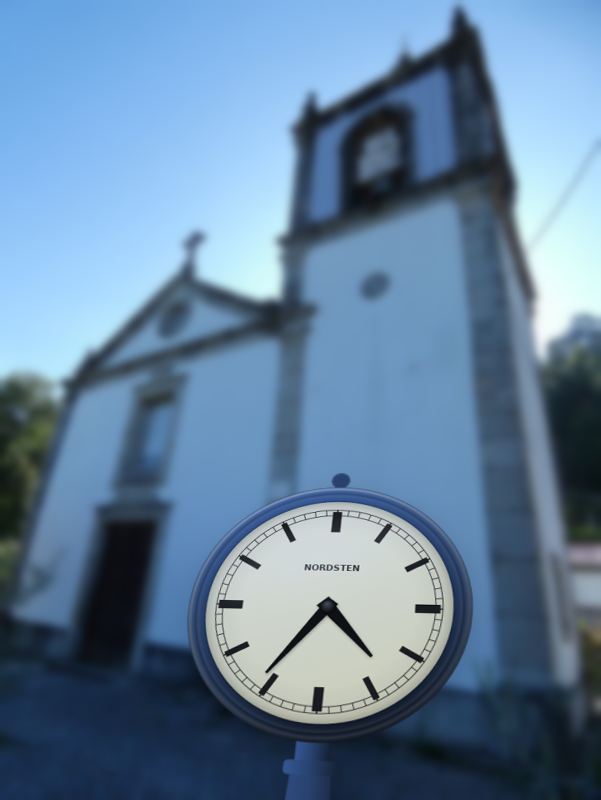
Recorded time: 4h36
